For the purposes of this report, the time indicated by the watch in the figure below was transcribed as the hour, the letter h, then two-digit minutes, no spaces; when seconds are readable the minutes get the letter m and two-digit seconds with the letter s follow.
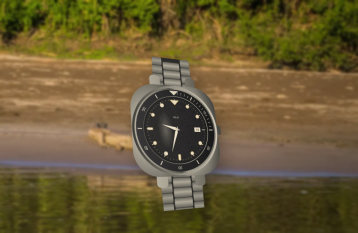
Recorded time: 9h33
